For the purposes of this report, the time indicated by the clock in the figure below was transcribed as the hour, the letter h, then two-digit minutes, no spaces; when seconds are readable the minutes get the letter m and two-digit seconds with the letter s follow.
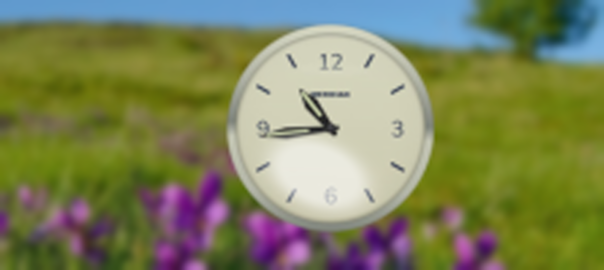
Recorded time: 10h44
